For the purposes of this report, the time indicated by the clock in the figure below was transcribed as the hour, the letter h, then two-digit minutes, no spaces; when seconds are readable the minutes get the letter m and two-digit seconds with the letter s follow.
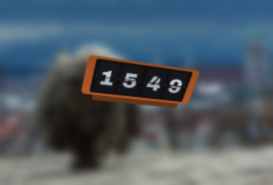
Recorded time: 15h49
